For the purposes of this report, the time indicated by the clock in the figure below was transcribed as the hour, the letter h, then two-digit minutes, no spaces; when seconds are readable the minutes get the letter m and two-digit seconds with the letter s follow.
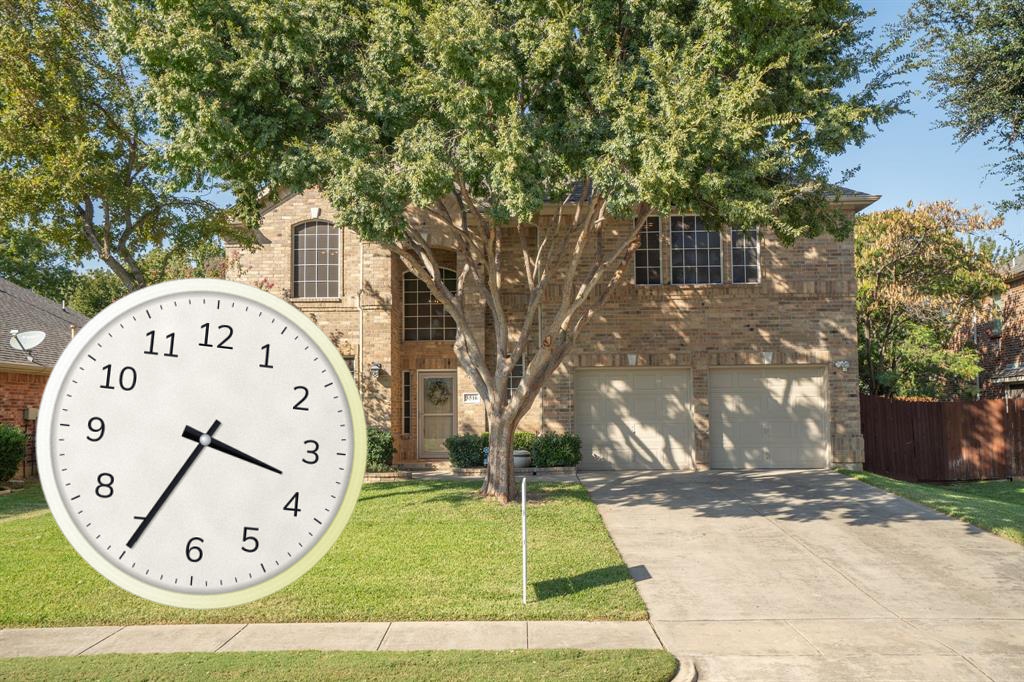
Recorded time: 3h35
